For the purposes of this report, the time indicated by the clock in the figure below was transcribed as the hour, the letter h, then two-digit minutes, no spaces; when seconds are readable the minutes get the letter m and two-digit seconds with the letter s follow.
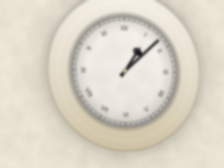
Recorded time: 1h08
